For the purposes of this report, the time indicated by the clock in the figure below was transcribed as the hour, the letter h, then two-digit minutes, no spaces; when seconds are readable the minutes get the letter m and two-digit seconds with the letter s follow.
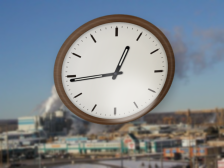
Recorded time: 12h44
